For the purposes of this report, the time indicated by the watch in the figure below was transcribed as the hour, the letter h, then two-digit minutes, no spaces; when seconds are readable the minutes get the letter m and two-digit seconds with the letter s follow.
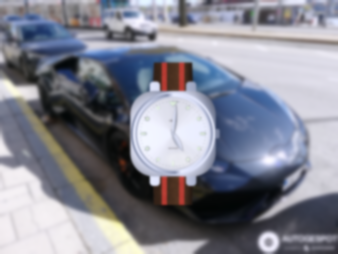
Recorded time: 5h01
